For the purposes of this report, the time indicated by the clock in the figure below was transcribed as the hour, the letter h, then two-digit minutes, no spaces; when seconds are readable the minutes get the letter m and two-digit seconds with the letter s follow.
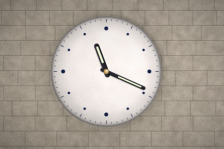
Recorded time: 11h19
